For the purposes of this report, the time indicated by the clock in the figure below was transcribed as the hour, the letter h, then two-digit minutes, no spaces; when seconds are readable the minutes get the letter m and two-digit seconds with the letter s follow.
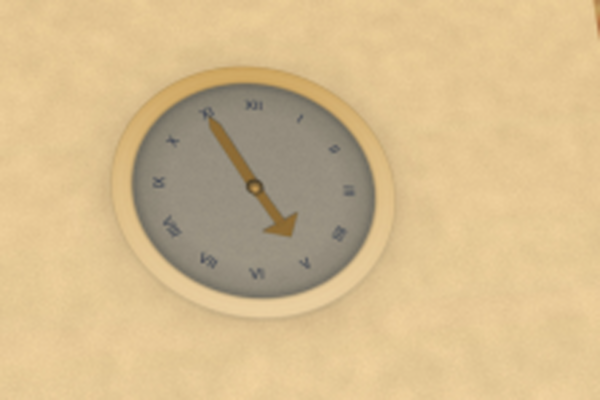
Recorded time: 4h55
